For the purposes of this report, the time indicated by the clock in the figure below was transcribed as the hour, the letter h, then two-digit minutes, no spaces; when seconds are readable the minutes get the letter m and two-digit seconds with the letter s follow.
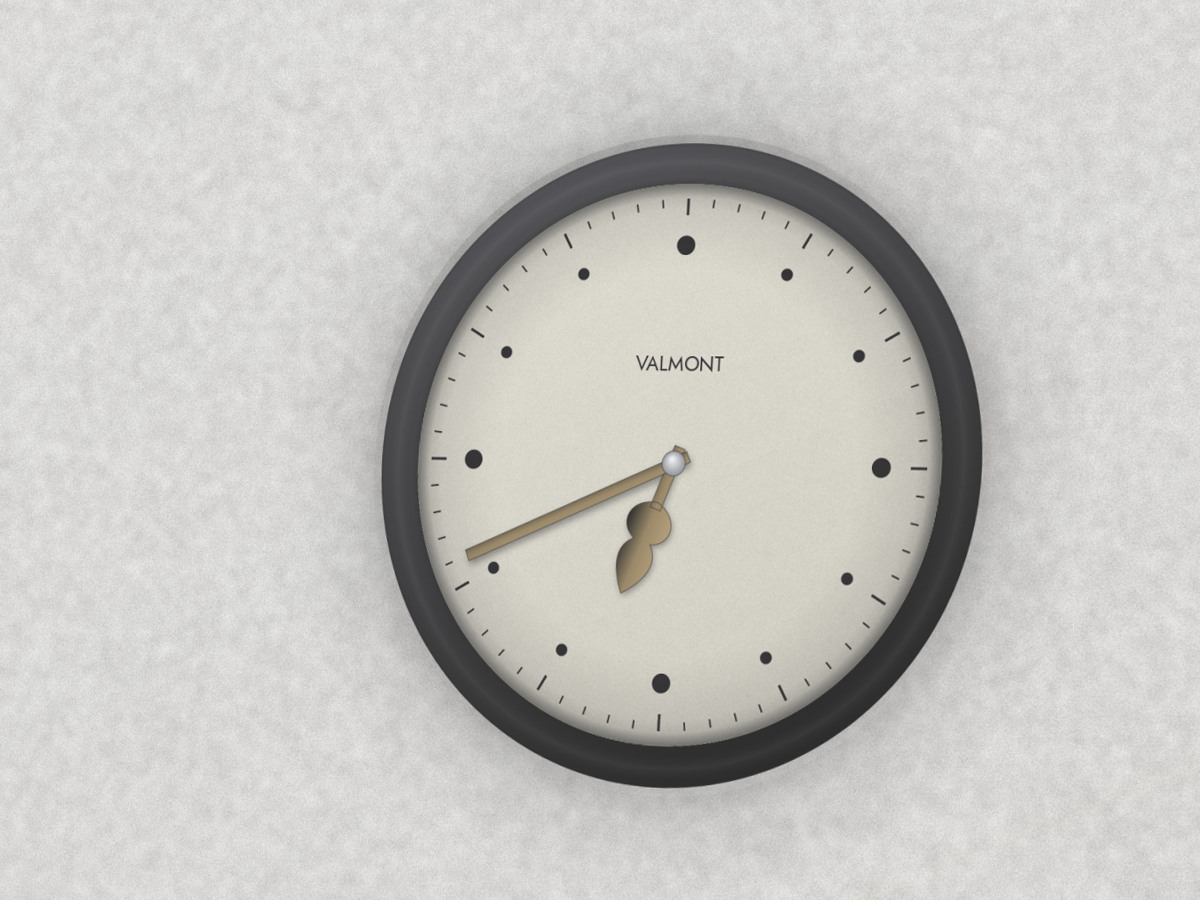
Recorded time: 6h41
